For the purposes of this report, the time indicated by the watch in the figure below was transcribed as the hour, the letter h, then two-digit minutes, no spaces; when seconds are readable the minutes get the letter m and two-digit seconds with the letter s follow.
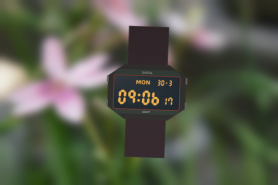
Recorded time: 9h06m17s
